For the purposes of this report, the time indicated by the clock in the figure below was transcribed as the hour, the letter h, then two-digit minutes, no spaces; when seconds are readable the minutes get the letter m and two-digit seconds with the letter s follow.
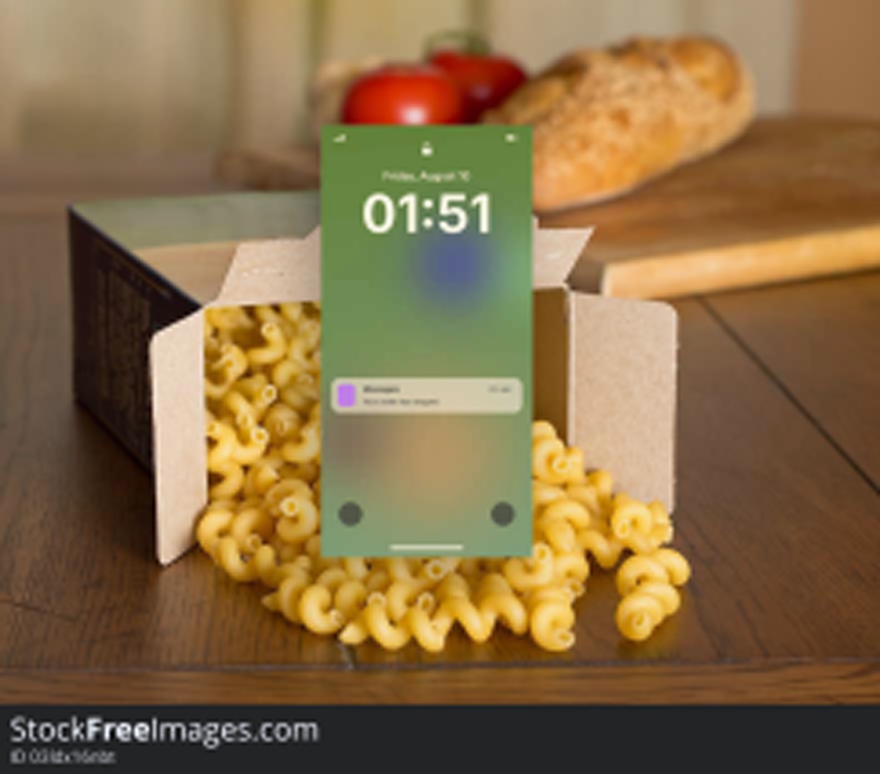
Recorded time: 1h51
